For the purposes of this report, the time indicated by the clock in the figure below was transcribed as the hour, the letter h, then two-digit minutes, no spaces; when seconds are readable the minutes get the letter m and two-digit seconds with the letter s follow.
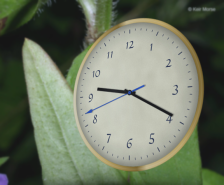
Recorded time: 9h19m42s
